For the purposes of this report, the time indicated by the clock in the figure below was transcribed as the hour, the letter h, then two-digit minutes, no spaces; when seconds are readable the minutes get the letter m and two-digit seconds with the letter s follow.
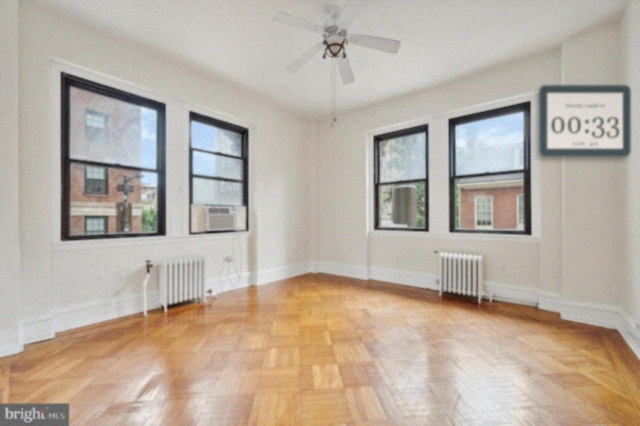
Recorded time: 0h33
